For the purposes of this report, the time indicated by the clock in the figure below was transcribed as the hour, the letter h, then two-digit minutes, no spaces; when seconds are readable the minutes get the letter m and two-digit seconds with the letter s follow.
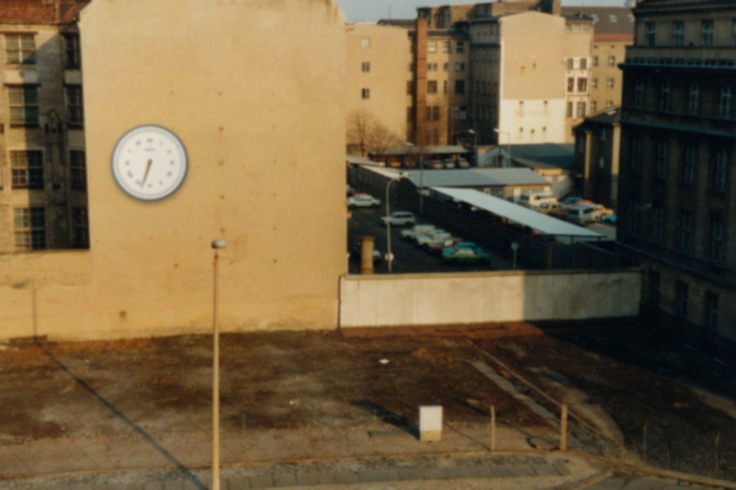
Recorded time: 6h33
